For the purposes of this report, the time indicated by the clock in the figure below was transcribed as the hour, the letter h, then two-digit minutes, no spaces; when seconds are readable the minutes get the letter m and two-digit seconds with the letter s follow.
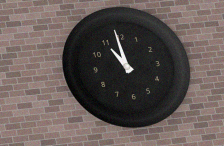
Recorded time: 10h59
